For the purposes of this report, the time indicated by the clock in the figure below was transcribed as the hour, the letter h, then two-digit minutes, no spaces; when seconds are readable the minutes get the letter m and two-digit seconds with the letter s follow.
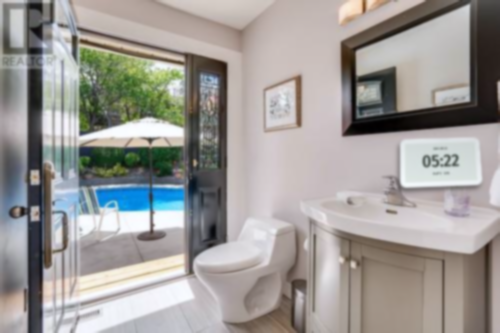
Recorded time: 5h22
